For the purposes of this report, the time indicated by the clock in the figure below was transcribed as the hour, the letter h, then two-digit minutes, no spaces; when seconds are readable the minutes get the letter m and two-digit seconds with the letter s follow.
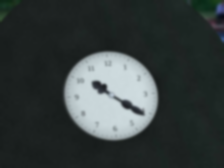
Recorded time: 10h21
